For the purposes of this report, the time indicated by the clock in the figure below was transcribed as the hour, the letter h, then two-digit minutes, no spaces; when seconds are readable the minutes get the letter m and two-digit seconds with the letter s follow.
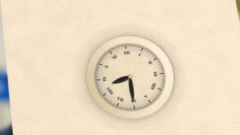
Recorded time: 8h30
